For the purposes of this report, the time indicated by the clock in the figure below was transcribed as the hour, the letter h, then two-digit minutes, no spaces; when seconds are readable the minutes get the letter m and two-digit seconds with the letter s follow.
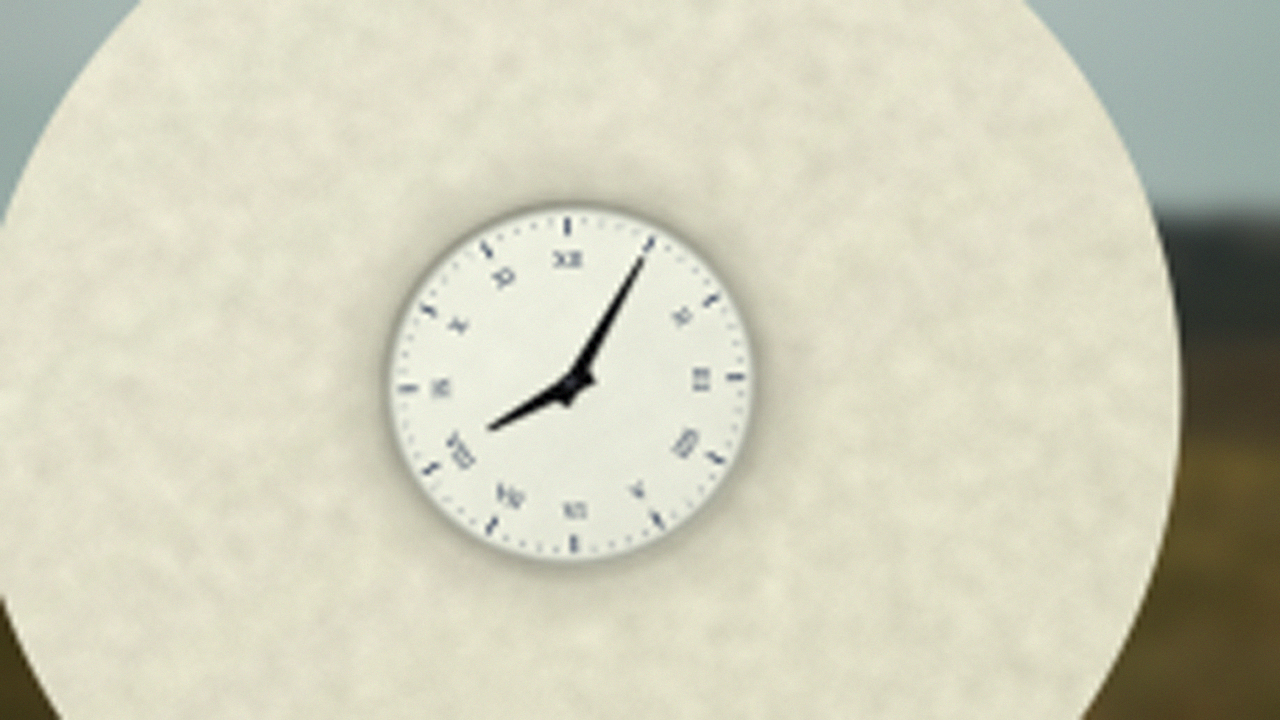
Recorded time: 8h05
